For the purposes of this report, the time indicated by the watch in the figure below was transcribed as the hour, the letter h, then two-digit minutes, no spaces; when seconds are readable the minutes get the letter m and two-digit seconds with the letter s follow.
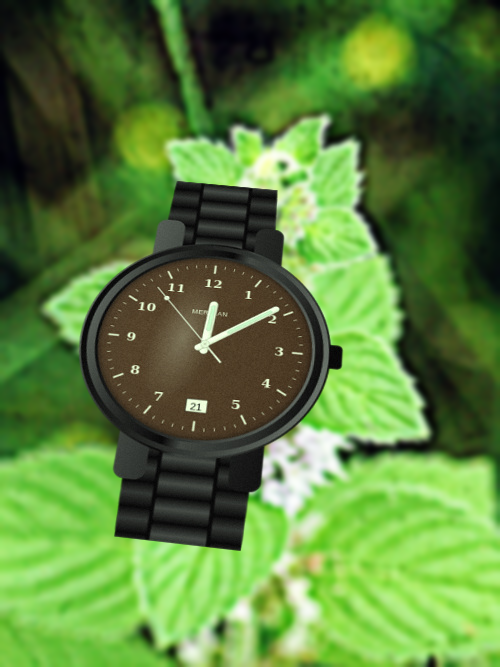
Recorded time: 12h08m53s
